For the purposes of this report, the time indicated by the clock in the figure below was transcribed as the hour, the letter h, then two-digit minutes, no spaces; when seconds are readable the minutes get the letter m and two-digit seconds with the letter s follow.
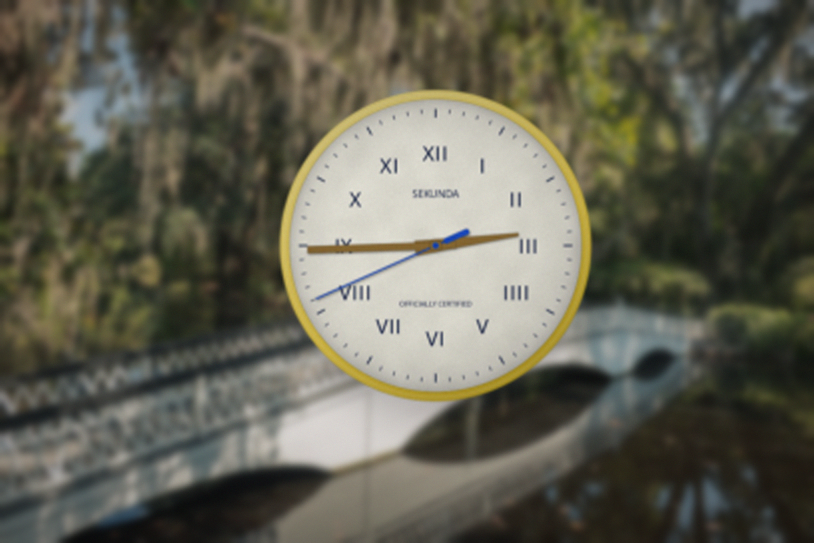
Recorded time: 2h44m41s
